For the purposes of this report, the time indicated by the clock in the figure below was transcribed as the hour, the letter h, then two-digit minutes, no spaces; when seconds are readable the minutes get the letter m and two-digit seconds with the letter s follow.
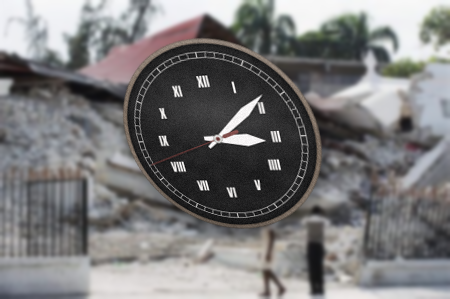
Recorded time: 3h08m42s
